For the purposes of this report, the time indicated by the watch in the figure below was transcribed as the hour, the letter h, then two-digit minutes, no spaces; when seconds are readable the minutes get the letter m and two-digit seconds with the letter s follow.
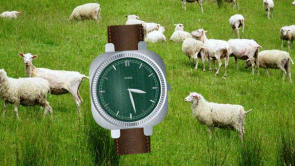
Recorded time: 3h28
